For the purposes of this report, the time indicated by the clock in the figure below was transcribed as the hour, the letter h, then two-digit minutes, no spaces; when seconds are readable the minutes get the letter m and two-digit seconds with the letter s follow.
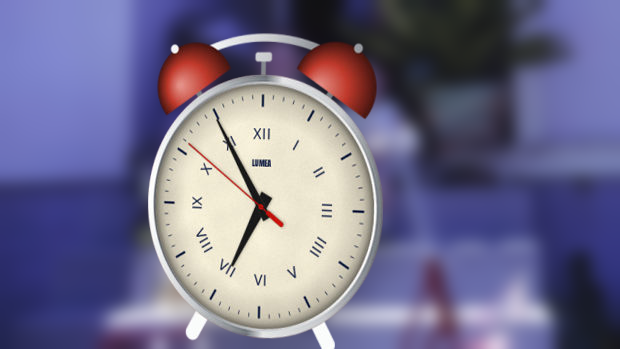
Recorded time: 6h54m51s
